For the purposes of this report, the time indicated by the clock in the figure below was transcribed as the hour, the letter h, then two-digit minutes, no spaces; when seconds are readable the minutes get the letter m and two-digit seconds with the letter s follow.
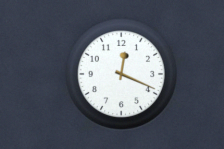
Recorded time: 12h19
